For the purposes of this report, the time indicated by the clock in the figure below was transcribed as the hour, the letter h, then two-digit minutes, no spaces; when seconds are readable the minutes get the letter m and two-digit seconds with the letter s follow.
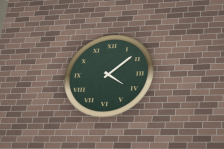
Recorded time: 4h08
